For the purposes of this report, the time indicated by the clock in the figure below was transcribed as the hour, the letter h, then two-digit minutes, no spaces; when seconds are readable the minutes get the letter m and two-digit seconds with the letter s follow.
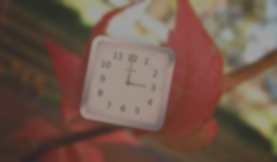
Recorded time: 3h00
